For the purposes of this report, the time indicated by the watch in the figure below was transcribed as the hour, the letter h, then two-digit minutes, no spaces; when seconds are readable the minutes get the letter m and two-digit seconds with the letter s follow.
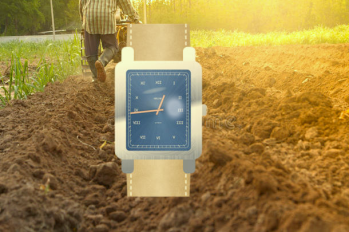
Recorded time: 12h44
